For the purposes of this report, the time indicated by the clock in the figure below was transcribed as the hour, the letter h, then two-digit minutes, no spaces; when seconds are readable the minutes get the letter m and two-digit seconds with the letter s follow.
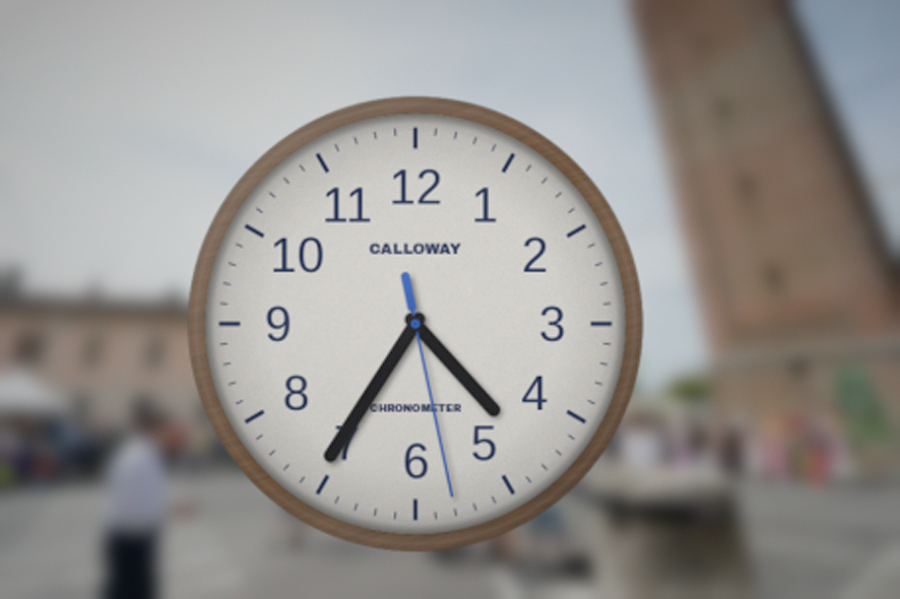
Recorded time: 4h35m28s
